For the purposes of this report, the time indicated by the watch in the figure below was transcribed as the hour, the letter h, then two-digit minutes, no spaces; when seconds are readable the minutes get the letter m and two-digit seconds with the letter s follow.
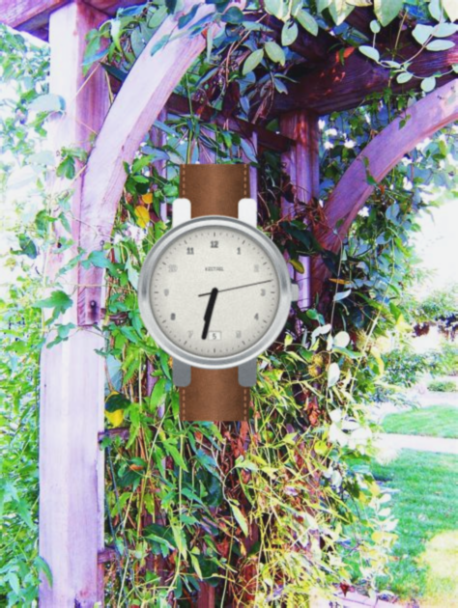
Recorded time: 6h32m13s
